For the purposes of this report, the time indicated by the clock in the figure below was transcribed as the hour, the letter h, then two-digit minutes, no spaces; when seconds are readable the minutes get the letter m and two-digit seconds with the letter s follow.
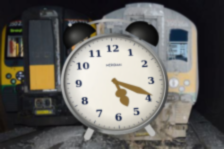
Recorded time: 5h19
